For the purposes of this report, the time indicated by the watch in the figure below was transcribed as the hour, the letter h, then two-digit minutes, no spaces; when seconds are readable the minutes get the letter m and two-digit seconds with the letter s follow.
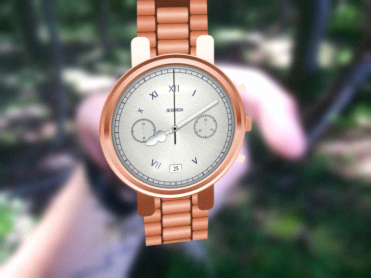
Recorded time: 8h10
